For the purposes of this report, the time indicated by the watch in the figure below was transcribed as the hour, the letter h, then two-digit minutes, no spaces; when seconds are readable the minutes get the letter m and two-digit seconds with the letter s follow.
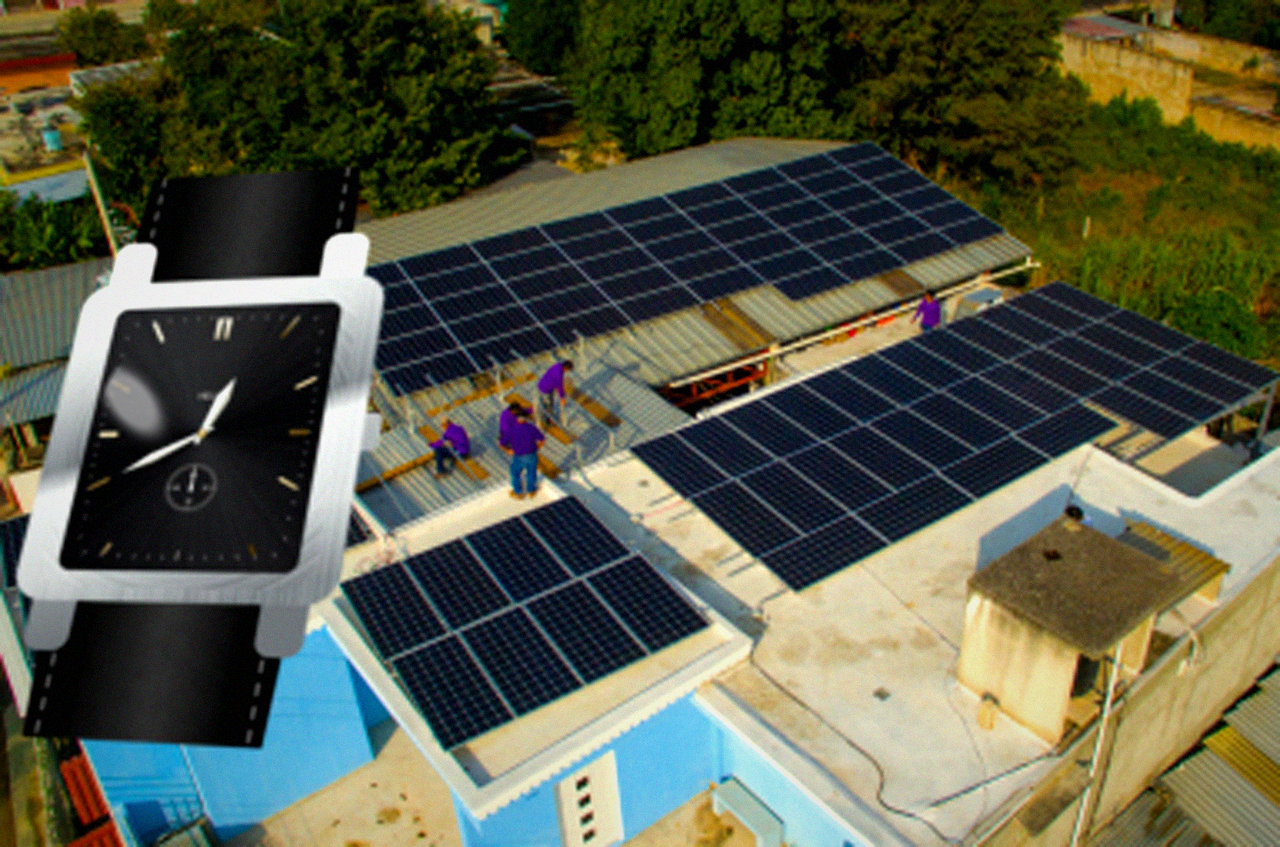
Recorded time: 12h40
